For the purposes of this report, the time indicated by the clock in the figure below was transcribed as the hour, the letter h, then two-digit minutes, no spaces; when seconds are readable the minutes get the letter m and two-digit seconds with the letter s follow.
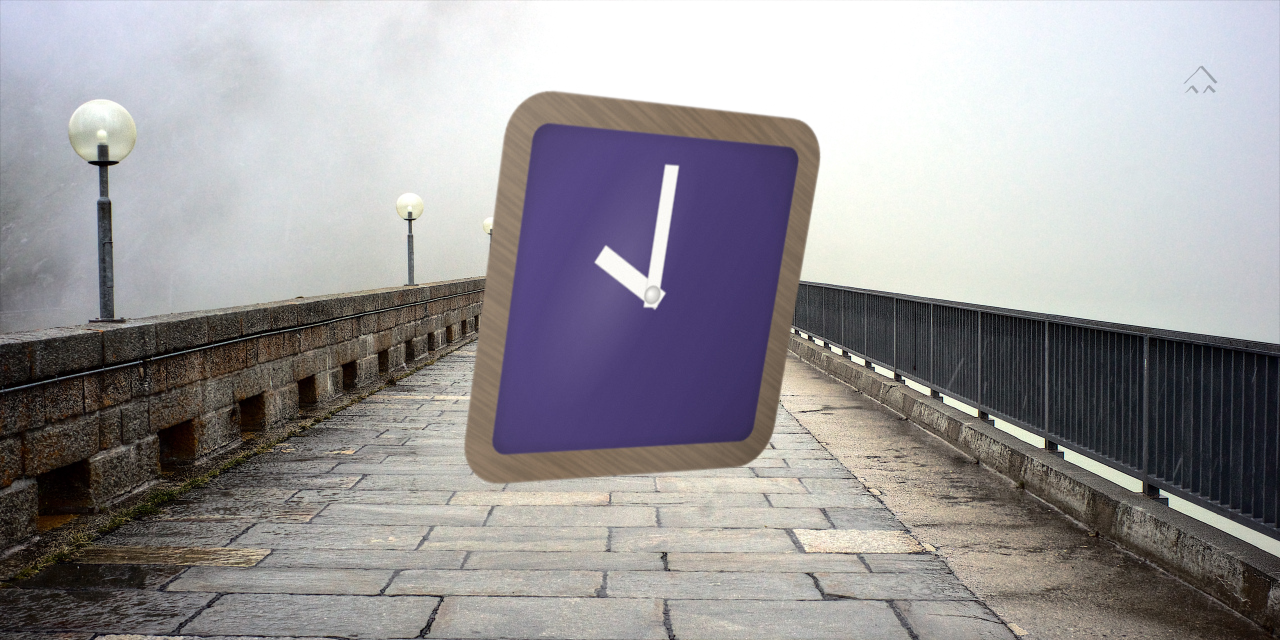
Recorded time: 10h00
